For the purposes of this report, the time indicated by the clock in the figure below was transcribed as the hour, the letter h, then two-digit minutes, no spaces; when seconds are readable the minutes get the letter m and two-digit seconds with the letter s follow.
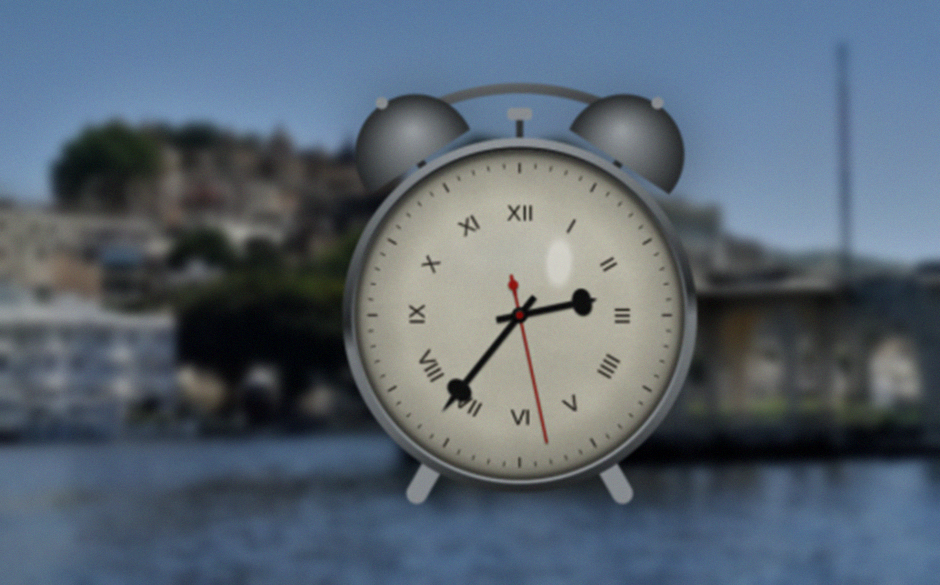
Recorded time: 2h36m28s
